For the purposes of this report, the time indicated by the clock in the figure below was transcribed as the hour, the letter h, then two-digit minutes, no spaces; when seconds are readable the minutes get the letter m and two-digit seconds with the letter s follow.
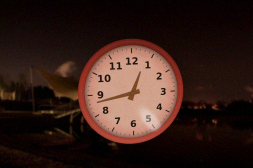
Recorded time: 12h43
